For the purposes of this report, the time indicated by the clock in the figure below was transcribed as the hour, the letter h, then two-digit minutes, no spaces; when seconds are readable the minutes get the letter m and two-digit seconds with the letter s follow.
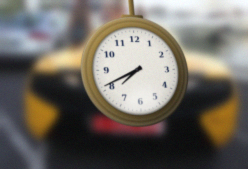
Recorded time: 7h41
